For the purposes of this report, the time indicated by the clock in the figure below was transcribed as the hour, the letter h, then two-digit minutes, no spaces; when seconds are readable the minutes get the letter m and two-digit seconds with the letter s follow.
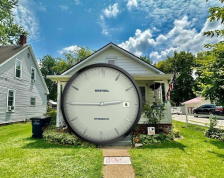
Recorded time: 2h45
